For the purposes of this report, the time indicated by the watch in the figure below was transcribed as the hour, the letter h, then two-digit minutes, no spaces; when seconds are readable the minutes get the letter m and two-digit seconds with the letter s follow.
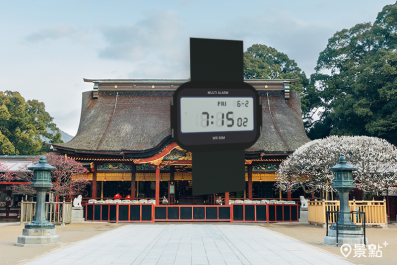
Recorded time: 7h15m02s
